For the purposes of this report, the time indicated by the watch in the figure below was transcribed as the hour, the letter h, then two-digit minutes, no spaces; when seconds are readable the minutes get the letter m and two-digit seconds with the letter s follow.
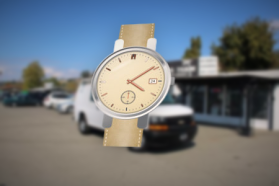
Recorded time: 4h09
